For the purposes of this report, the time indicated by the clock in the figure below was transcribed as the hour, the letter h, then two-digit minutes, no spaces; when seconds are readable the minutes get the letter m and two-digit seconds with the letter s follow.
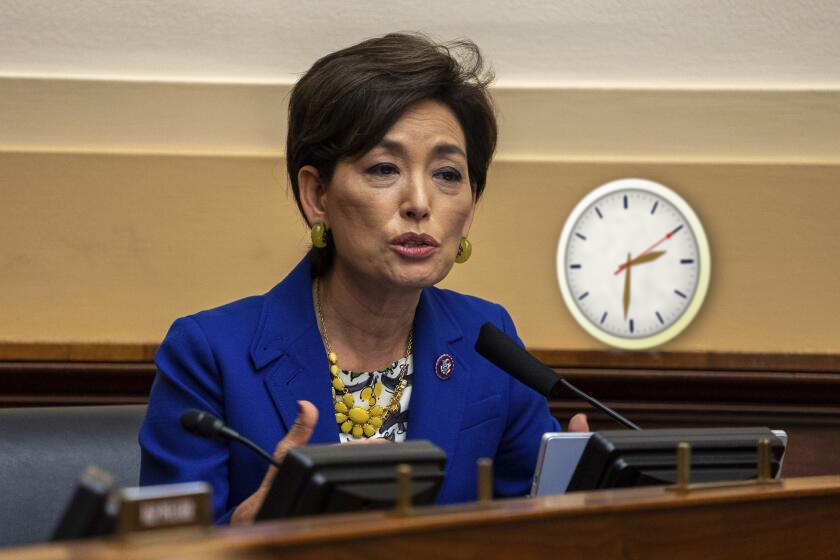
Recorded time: 2h31m10s
